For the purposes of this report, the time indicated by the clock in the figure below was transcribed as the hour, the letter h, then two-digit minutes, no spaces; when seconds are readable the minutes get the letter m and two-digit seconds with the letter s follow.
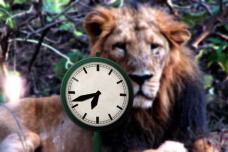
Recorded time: 6h42
